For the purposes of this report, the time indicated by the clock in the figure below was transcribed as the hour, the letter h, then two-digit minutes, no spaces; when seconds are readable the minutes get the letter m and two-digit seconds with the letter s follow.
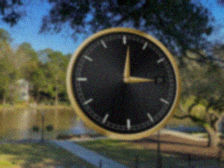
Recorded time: 3h01
